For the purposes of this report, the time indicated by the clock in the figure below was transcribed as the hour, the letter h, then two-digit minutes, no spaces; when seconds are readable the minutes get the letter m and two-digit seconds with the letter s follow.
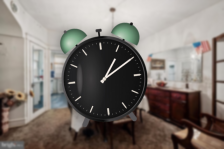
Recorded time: 1h10
